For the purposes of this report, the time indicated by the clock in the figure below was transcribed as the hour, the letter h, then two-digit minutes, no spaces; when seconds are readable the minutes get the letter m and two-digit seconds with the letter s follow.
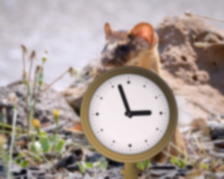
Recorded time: 2h57
